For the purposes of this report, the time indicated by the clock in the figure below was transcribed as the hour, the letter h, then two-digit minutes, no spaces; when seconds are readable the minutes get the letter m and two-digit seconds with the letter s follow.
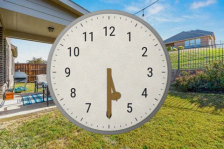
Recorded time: 5h30
